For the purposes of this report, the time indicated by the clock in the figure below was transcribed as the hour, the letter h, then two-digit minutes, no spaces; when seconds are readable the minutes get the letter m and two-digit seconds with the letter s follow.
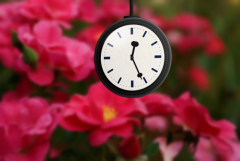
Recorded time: 12h26
